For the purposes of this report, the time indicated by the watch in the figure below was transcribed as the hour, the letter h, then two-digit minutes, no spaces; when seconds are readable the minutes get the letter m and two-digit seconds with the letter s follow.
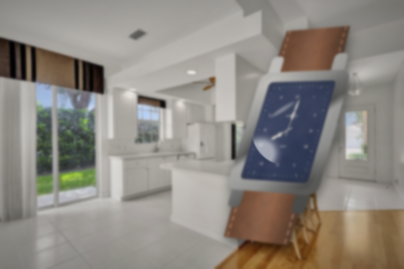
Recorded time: 8h01
